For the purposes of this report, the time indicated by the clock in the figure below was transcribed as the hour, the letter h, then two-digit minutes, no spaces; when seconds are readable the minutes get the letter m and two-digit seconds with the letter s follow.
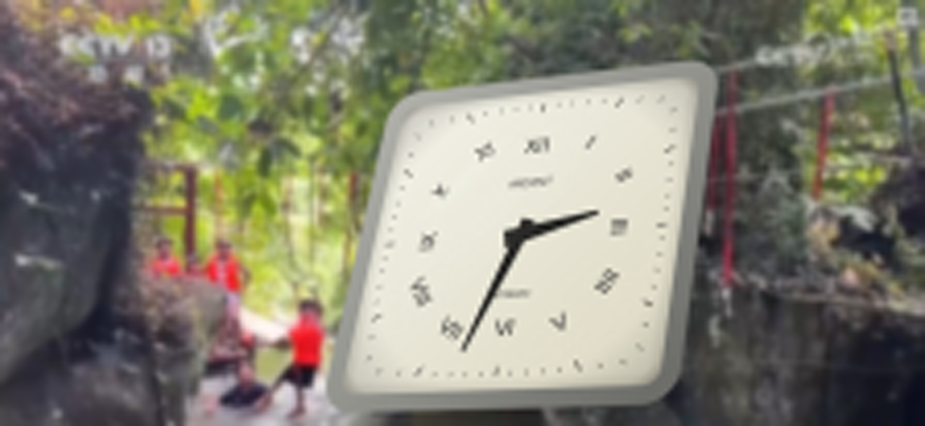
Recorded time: 2h33
